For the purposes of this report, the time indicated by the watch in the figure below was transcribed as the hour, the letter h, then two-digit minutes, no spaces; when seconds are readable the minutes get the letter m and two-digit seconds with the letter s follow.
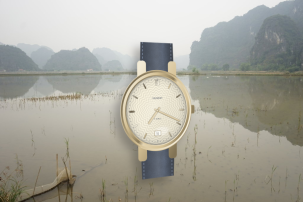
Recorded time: 7h19
